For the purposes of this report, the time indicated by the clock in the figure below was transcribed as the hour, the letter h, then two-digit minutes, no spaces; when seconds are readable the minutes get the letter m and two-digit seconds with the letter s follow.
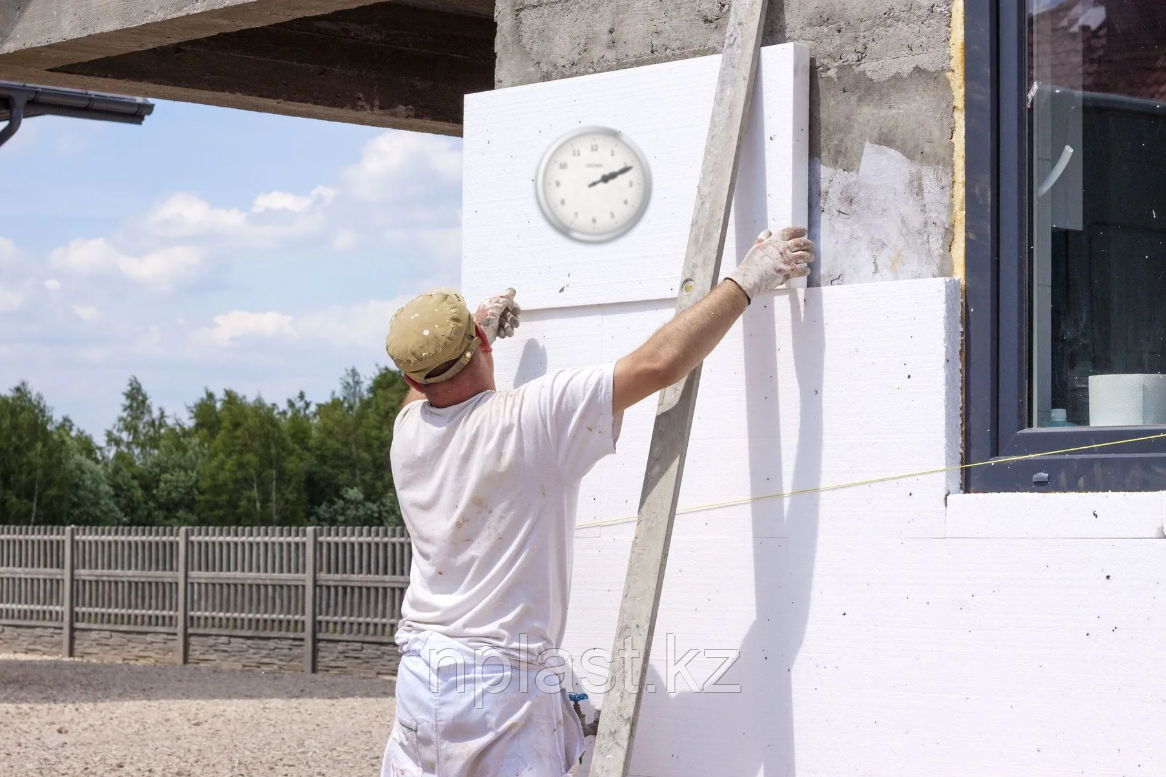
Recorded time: 2h11
